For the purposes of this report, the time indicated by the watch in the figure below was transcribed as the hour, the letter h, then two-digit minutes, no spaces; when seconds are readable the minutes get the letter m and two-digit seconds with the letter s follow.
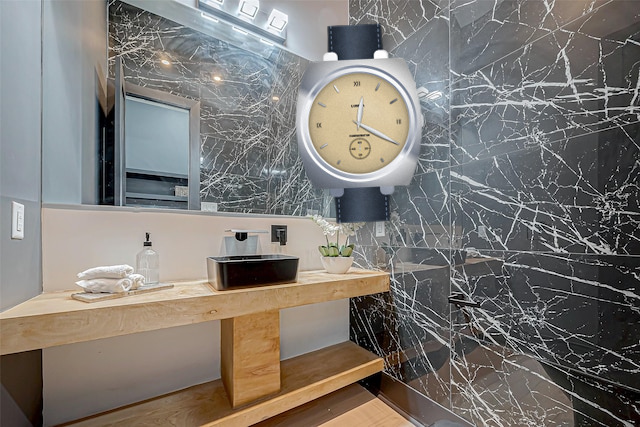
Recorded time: 12h20
